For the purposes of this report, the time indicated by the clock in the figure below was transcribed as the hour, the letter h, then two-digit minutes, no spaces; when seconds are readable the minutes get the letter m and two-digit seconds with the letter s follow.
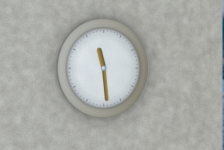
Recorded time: 11h29
